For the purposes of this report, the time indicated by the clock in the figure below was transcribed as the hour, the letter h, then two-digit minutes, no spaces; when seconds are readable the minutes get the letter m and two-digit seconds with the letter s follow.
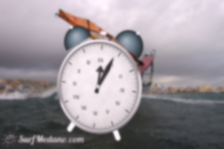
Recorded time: 12h04
